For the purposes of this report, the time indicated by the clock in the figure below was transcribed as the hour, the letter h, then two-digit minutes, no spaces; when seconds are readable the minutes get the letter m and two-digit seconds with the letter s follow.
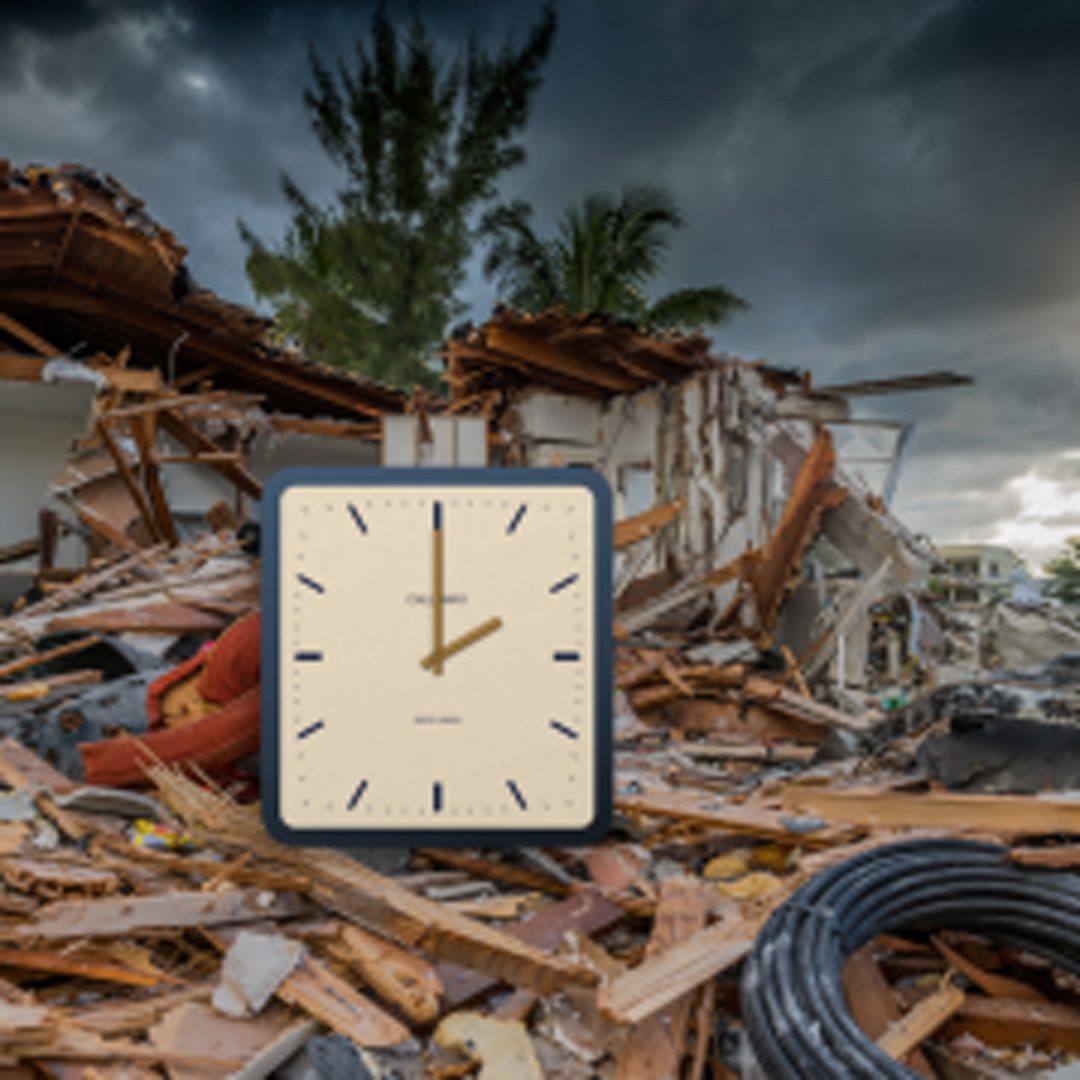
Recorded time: 2h00
